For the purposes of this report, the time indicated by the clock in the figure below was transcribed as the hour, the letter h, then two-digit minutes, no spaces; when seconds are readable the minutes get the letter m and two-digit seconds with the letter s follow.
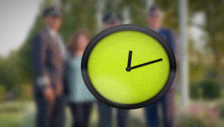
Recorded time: 12h12
